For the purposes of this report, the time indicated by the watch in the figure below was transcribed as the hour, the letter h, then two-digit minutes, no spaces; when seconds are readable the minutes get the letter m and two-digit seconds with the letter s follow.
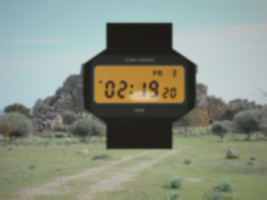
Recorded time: 2h19m20s
